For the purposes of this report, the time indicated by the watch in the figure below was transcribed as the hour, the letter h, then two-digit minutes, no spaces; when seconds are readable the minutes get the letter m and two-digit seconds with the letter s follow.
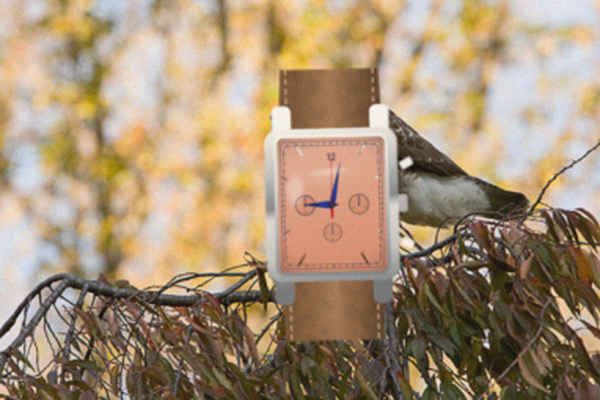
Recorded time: 9h02
